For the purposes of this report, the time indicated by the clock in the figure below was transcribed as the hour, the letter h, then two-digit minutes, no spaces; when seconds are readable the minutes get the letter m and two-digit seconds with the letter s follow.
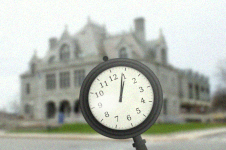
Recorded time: 1h04
